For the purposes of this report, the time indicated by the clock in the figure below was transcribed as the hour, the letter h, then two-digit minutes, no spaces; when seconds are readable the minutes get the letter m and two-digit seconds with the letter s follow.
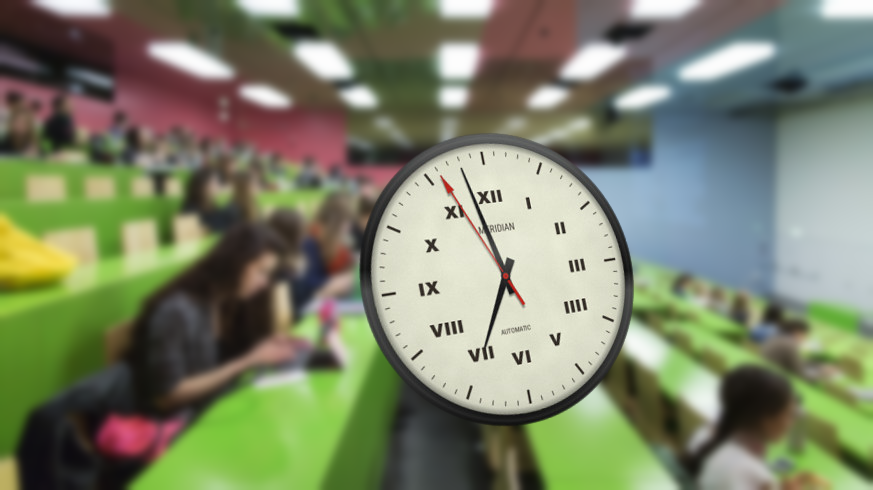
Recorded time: 6h57m56s
